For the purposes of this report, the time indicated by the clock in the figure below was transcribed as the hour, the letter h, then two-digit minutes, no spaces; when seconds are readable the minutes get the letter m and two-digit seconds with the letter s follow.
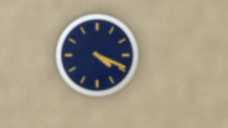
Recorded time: 4h19
